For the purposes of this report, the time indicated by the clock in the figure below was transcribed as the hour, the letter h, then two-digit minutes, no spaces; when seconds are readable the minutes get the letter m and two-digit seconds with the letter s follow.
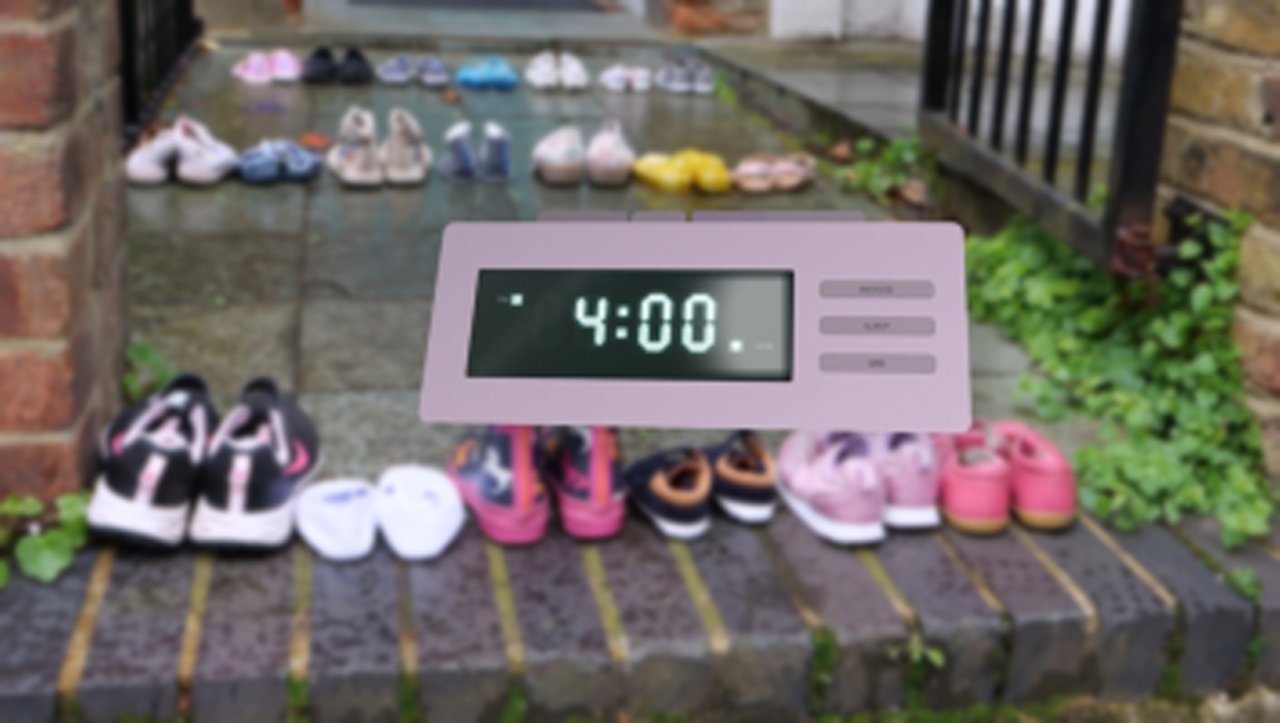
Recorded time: 4h00
